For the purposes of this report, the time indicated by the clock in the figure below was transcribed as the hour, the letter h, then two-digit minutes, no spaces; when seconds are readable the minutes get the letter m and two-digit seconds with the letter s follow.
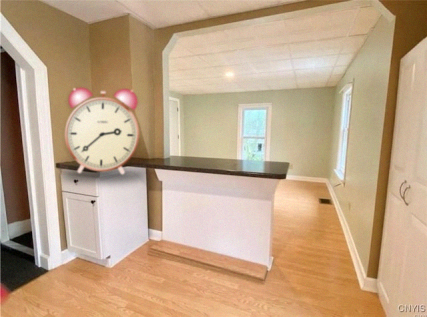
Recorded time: 2h38
